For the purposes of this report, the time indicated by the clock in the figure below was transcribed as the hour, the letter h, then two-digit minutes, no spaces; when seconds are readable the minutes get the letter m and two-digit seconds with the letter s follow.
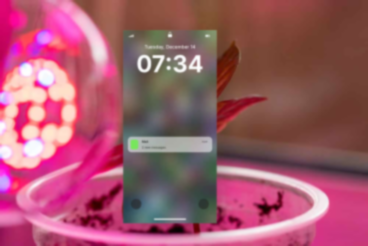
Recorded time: 7h34
